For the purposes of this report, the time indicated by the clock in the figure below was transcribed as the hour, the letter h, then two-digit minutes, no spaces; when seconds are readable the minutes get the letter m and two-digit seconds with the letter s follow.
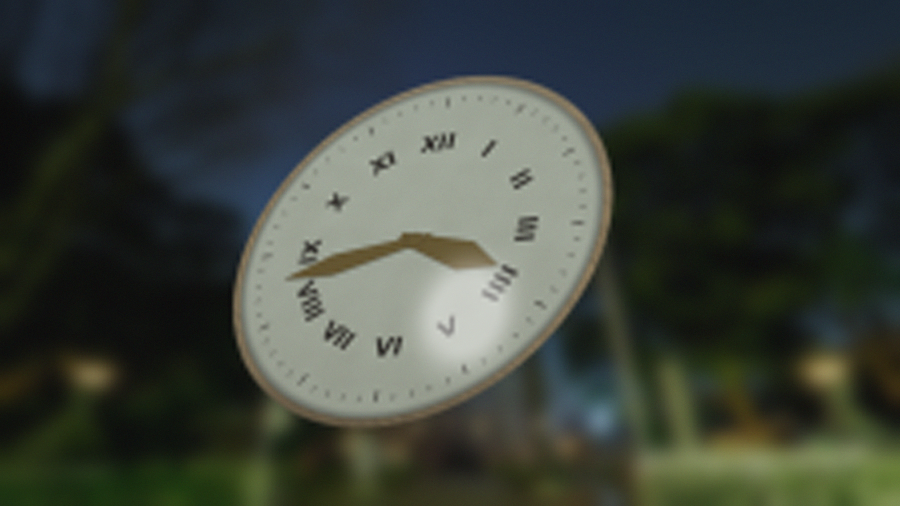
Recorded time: 3h43
